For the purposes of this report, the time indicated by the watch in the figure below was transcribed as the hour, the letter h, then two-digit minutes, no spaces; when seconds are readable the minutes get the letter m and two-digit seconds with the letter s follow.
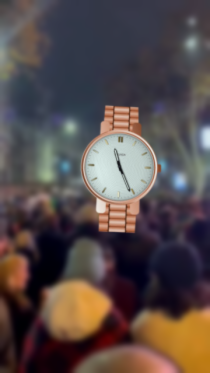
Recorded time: 11h26
